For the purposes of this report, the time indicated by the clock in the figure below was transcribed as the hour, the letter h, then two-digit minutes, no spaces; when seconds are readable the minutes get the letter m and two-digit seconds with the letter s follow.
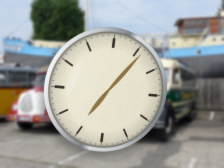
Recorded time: 7h06
